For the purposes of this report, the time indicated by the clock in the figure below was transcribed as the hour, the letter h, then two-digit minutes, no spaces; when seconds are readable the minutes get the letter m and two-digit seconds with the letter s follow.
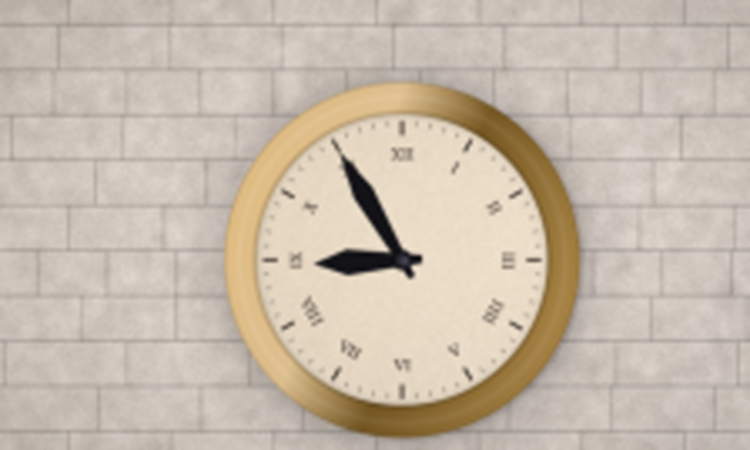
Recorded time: 8h55
